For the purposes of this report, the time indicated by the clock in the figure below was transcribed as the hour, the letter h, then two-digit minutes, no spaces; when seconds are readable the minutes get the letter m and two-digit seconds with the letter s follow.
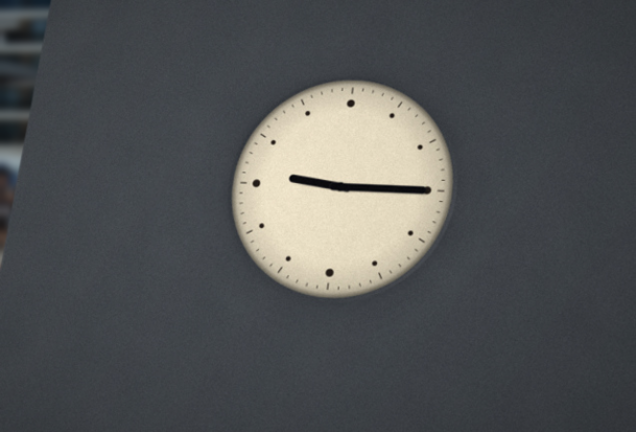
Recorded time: 9h15
